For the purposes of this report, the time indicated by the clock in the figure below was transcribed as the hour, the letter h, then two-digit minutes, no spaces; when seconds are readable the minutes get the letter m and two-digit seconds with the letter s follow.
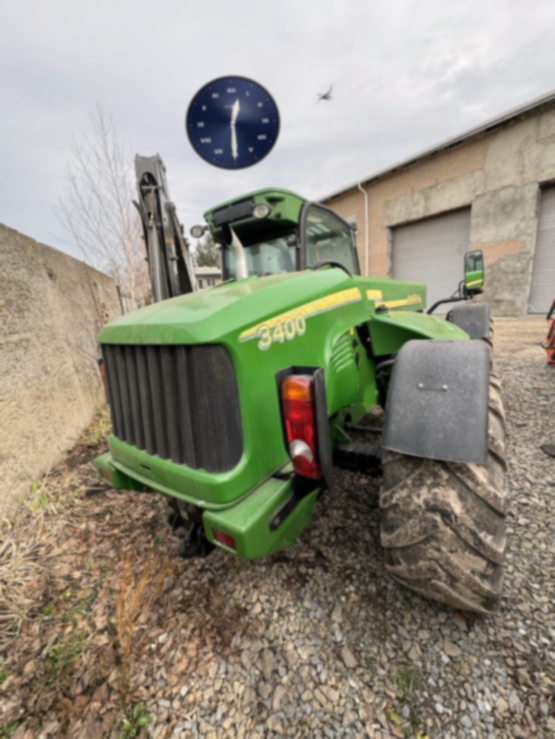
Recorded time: 12h30
